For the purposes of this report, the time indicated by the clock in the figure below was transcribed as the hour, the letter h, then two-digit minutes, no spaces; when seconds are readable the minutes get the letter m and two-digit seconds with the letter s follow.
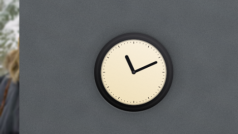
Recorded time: 11h11
